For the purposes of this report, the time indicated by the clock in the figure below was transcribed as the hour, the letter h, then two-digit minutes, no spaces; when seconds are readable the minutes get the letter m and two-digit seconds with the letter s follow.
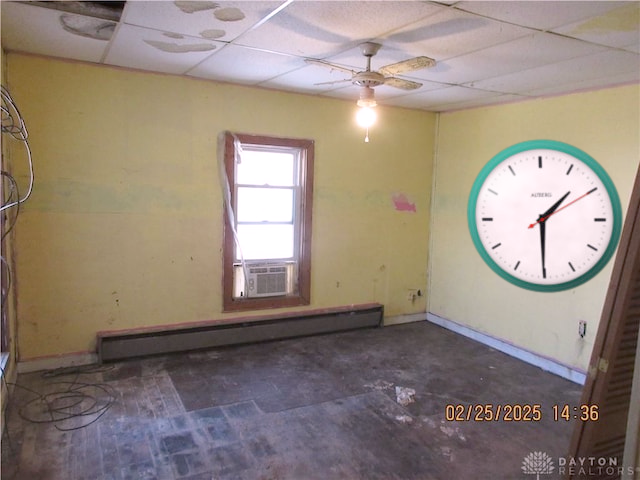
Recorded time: 1h30m10s
